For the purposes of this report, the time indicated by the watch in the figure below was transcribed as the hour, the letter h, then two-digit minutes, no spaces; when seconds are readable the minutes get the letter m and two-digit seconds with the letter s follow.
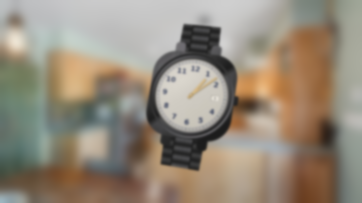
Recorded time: 1h08
